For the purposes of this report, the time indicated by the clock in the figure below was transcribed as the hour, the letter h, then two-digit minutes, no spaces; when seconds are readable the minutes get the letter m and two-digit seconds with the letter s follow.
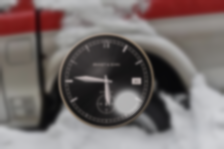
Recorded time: 5h46
